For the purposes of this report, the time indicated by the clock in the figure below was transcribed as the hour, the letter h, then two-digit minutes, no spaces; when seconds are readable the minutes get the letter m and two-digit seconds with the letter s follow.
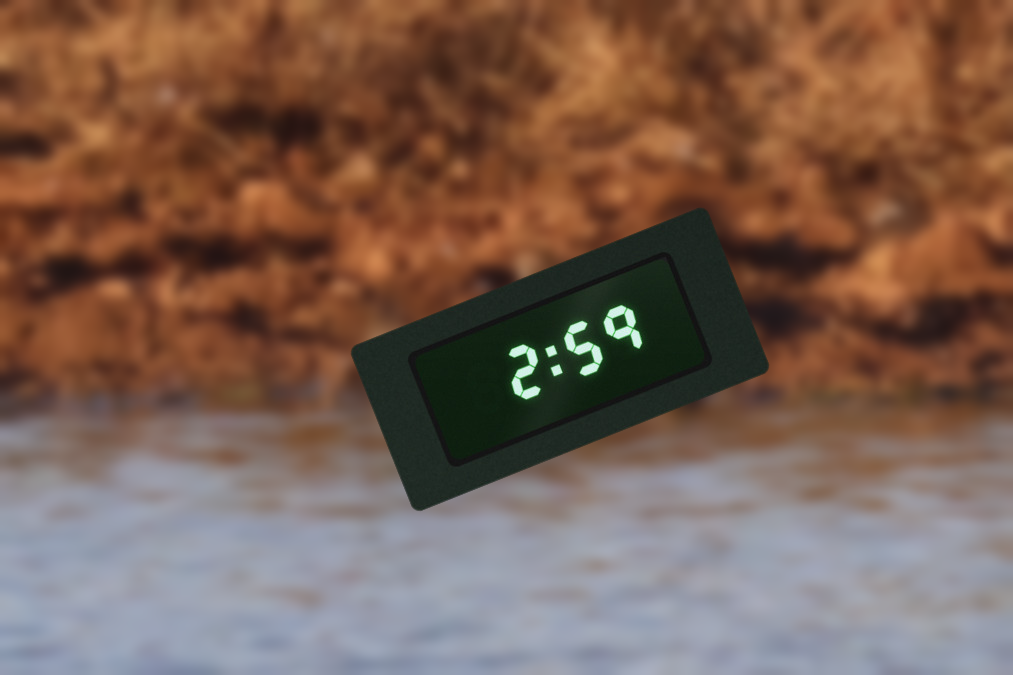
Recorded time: 2h59
